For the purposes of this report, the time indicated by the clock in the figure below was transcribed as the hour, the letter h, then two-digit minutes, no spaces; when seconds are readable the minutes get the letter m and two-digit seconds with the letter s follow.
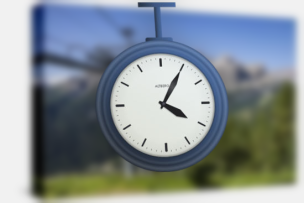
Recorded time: 4h05
